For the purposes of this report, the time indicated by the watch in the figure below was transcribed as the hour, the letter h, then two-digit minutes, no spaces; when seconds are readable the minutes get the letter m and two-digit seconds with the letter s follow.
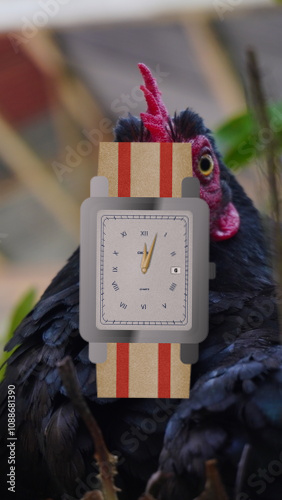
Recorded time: 12h03
